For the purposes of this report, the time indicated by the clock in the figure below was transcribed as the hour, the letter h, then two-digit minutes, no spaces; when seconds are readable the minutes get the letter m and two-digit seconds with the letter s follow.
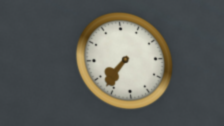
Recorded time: 7h37
